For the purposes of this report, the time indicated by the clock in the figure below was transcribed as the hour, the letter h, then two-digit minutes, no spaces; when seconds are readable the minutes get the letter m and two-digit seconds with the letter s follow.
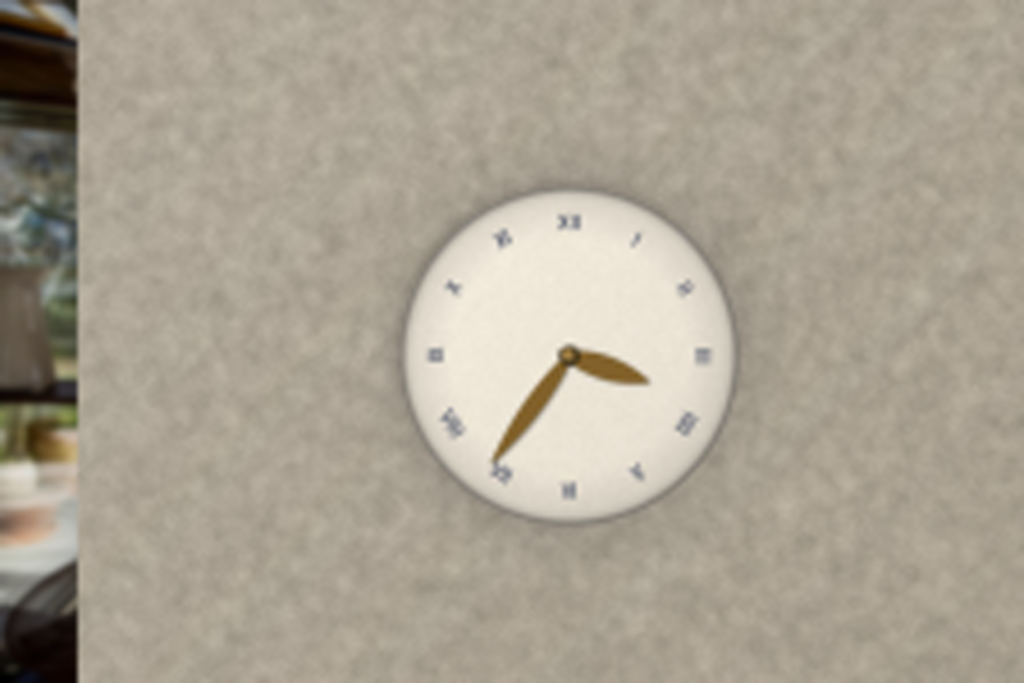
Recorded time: 3h36
